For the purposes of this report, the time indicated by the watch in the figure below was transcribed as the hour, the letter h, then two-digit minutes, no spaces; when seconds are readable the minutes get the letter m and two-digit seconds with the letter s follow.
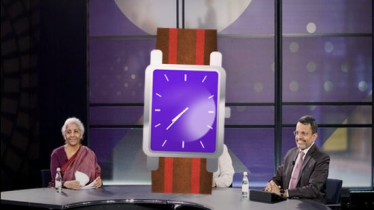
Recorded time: 7h37
